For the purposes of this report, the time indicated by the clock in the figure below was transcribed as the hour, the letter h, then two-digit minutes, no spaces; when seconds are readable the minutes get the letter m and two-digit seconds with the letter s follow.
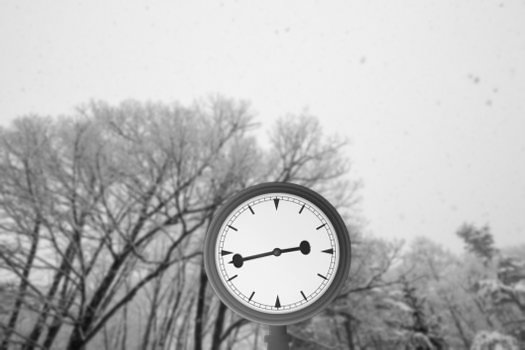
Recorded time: 2h43
